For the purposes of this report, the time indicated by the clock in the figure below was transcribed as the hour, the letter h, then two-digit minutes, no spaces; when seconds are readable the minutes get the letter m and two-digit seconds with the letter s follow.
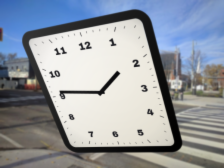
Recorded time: 1h46
